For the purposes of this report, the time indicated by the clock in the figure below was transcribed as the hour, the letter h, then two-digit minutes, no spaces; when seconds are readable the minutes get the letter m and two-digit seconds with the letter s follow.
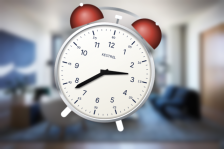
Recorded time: 2h38
